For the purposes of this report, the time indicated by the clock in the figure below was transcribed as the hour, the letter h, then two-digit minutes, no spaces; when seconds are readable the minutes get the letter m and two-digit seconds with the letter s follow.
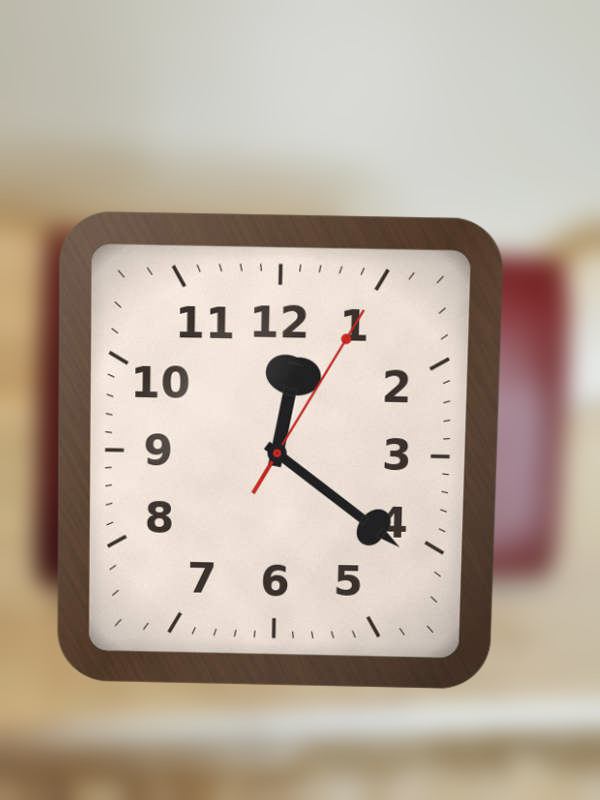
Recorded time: 12h21m05s
